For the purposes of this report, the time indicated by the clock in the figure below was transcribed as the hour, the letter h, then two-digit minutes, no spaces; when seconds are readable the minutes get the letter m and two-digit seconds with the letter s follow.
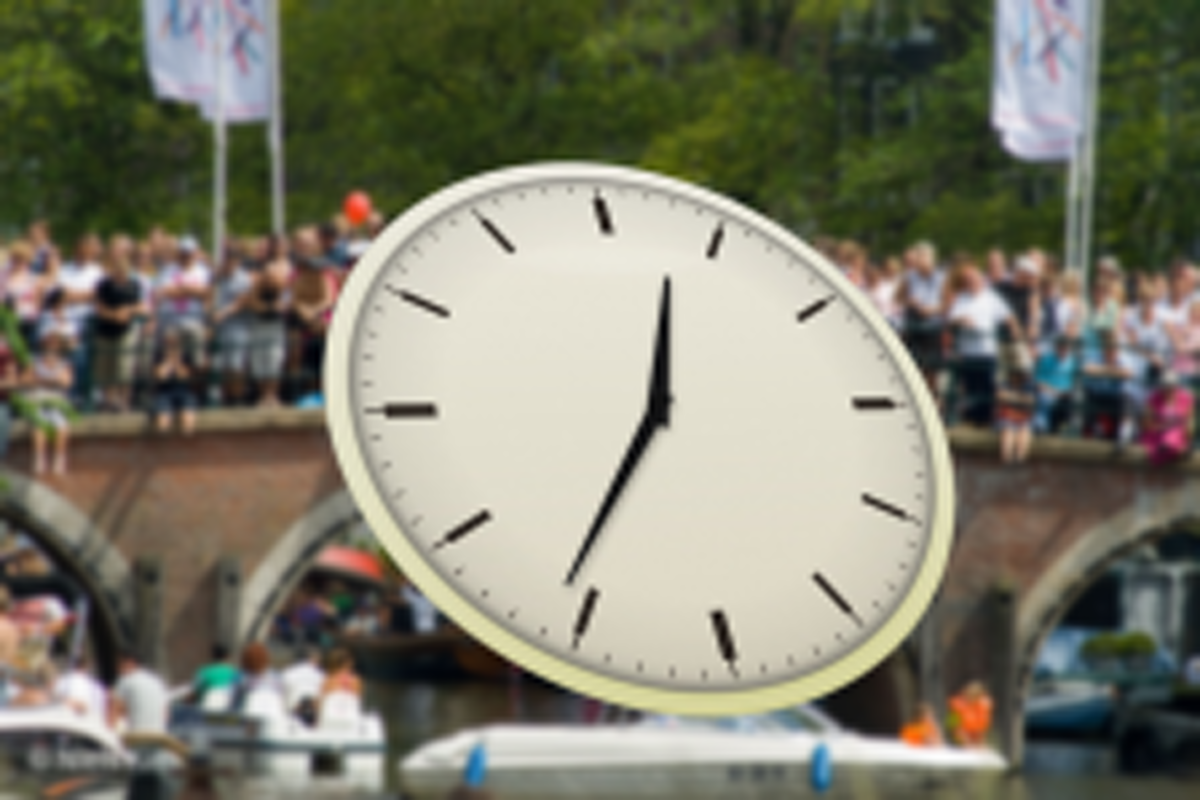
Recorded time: 12h36
